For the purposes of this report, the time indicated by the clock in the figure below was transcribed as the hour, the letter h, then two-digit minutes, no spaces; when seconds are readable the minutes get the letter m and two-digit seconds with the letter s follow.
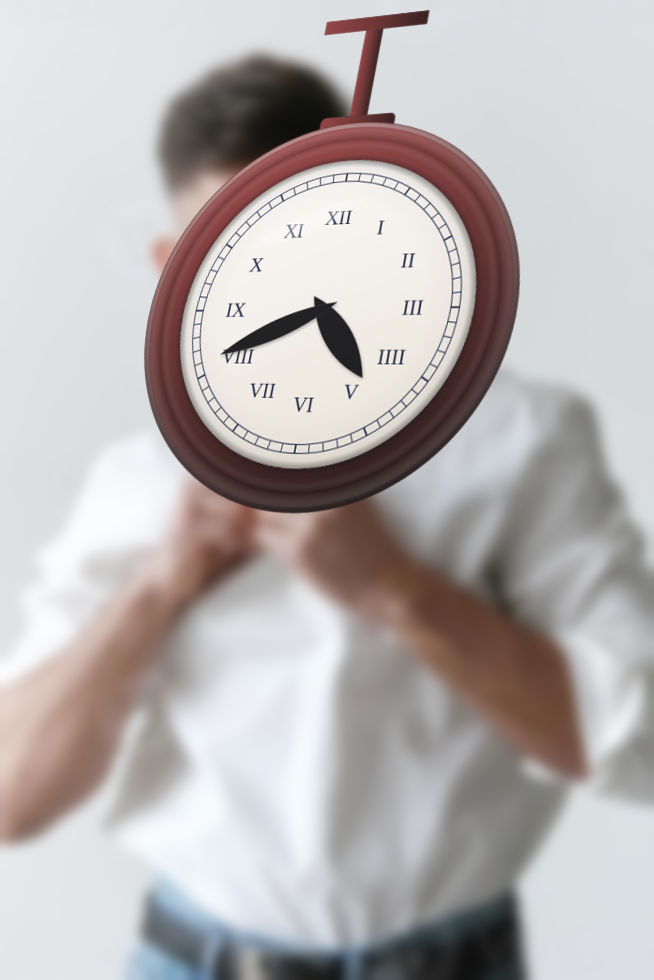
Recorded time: 4h41
